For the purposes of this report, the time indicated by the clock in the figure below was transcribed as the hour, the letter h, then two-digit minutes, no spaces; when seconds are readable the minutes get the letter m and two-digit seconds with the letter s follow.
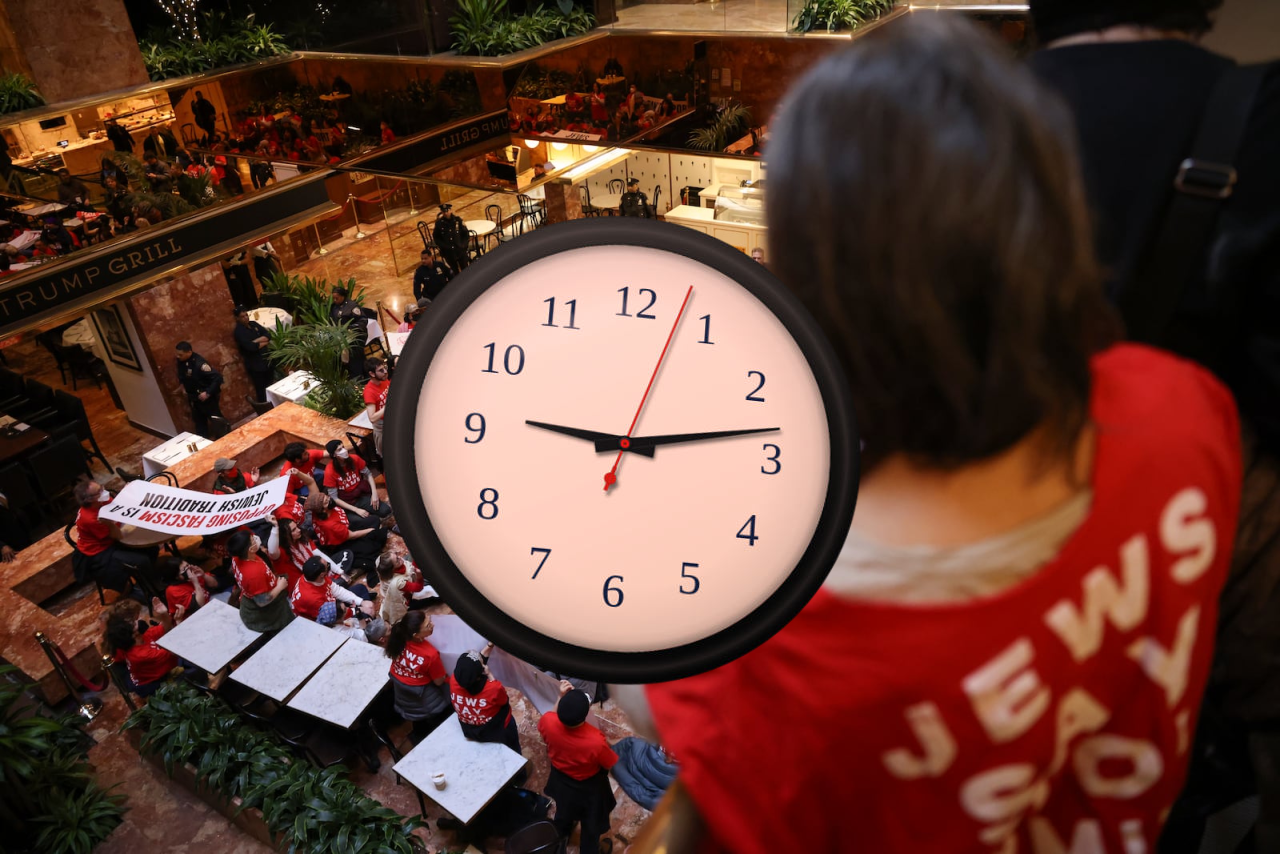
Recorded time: 9h13m03s
